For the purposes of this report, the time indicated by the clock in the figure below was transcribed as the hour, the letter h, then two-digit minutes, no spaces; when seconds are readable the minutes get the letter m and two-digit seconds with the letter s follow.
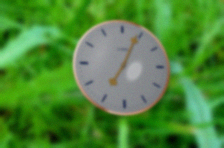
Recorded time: 7h04
